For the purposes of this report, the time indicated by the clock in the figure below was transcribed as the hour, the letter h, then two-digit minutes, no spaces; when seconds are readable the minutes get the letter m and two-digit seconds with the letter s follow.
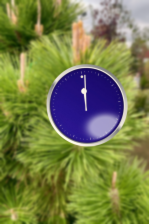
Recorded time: 12h01
